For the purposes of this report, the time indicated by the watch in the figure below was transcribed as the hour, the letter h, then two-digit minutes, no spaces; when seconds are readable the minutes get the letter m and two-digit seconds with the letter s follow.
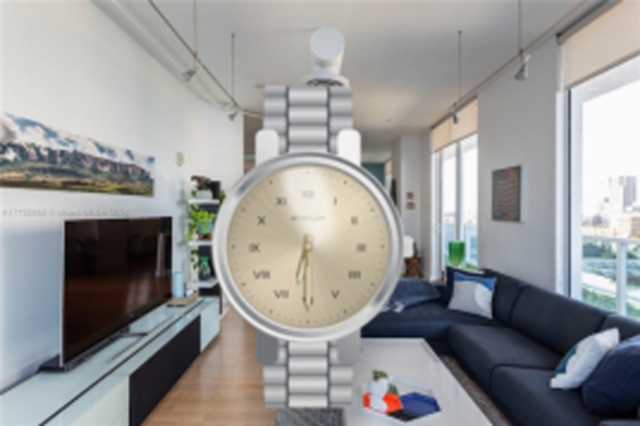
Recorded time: 6h30
